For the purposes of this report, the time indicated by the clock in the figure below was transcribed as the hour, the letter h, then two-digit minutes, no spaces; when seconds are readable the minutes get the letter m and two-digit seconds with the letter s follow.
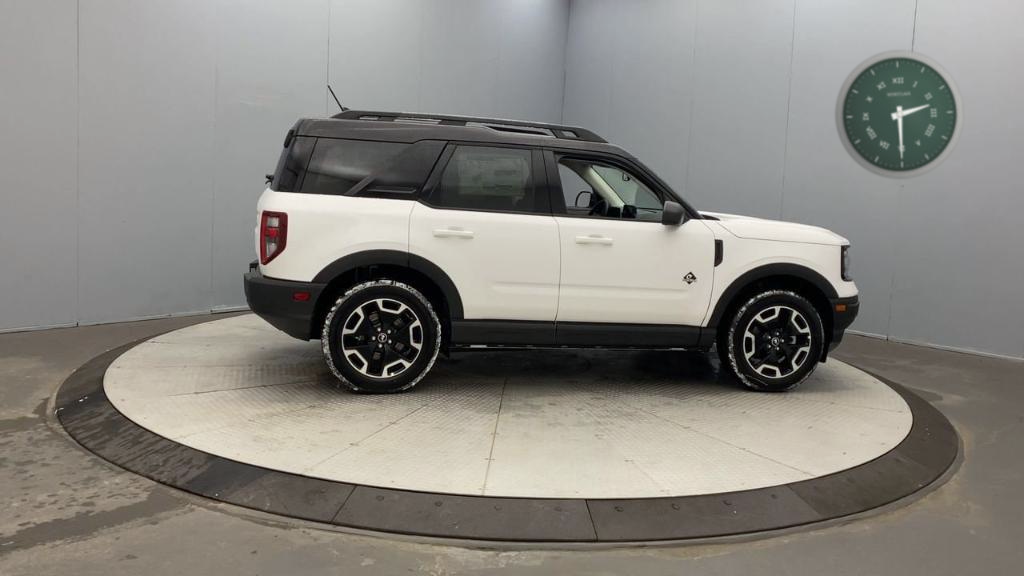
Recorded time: 2h30
